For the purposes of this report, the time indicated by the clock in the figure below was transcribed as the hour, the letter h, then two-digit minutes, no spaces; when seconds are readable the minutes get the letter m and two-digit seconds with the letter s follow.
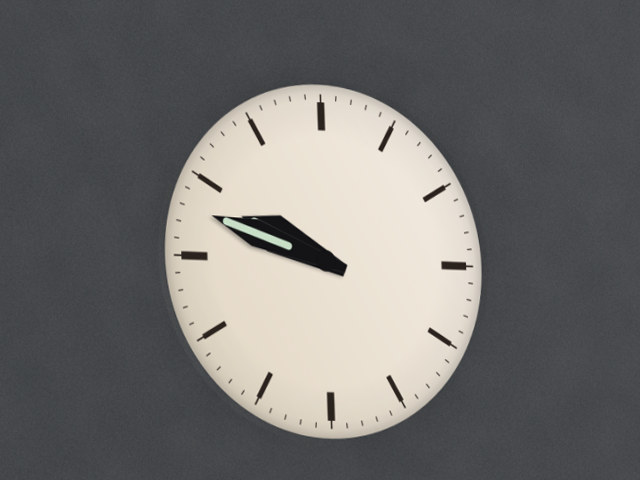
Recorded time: 9h48
